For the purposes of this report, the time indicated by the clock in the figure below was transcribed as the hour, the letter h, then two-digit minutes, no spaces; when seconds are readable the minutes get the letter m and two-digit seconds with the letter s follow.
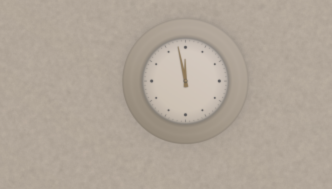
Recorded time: 11h58
